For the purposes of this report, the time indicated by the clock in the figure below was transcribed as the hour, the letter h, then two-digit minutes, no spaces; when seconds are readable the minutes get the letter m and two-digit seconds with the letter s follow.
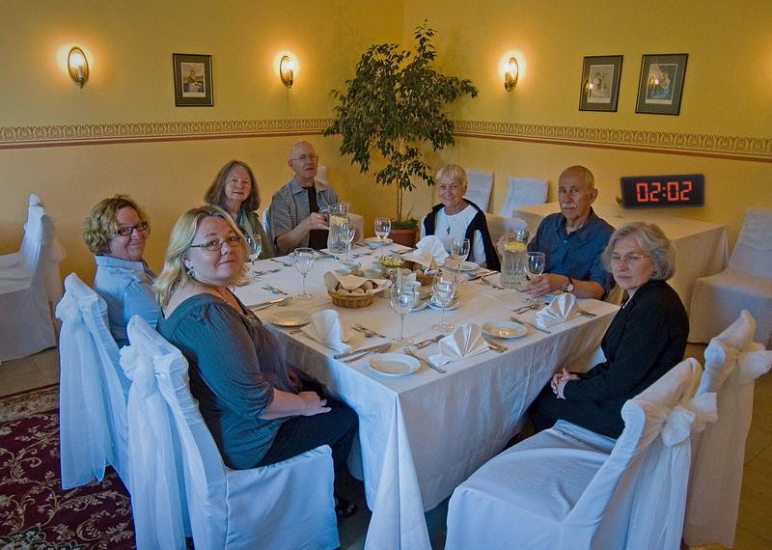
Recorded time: 2h02
